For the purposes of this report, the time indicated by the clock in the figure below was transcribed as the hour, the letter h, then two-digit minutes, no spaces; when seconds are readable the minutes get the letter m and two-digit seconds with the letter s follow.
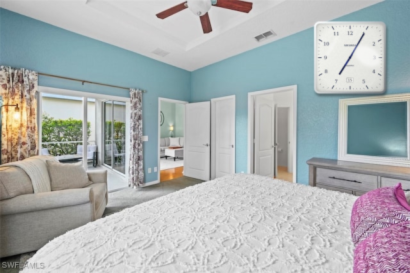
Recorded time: 7h05
